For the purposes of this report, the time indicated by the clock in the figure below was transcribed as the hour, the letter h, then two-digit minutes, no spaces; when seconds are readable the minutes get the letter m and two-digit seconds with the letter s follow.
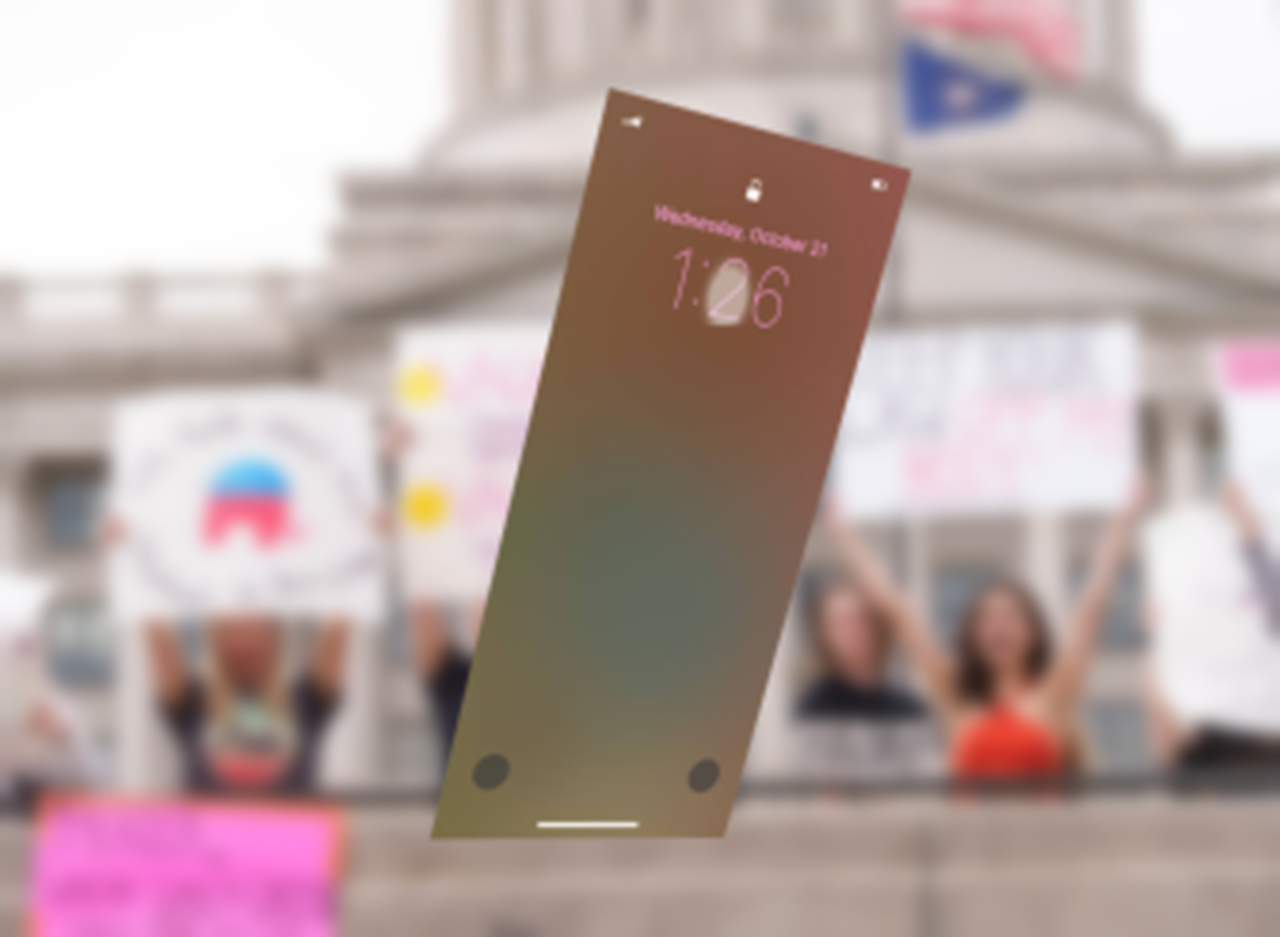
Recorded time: 1h26
